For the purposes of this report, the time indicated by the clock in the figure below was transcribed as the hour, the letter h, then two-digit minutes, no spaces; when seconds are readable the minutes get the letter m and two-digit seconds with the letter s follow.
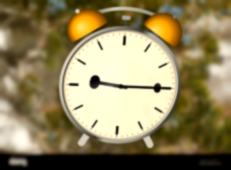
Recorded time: 9h15
